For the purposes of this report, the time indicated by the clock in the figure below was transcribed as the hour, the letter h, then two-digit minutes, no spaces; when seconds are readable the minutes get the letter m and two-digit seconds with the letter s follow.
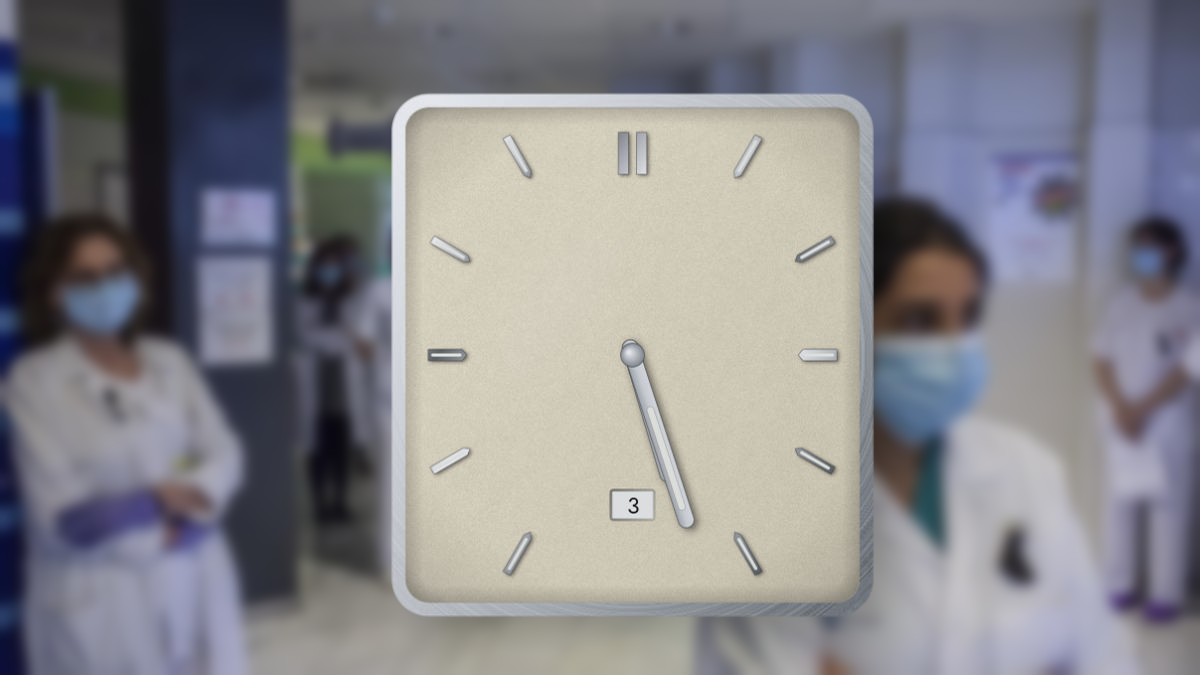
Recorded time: 5h27
